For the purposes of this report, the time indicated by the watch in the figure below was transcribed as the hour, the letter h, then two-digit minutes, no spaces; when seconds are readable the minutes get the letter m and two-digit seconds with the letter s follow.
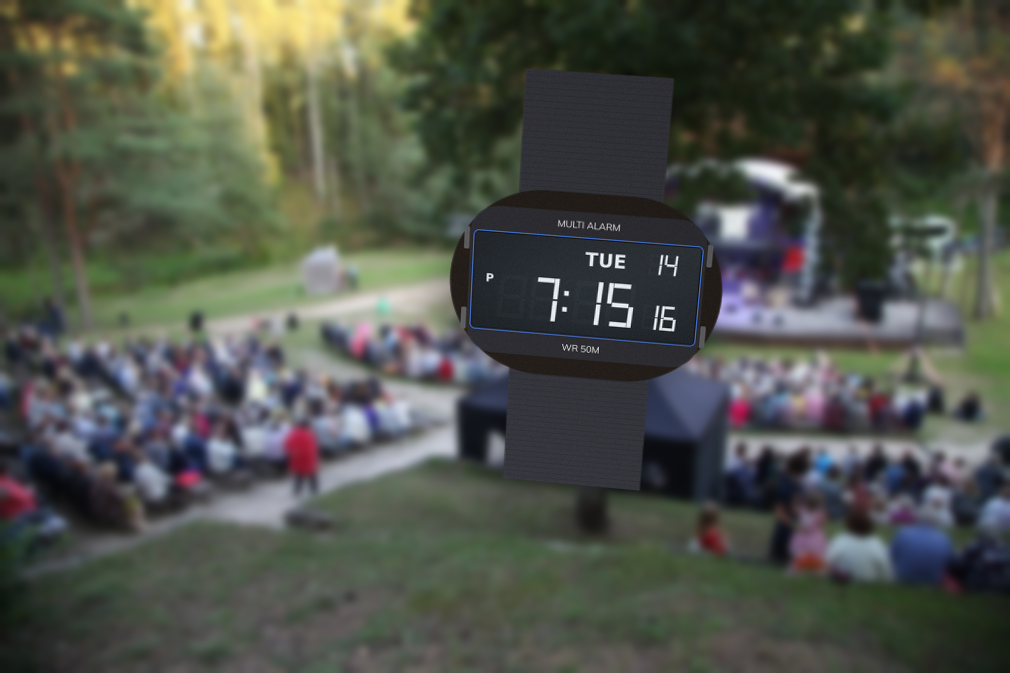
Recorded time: 7h15m16s
